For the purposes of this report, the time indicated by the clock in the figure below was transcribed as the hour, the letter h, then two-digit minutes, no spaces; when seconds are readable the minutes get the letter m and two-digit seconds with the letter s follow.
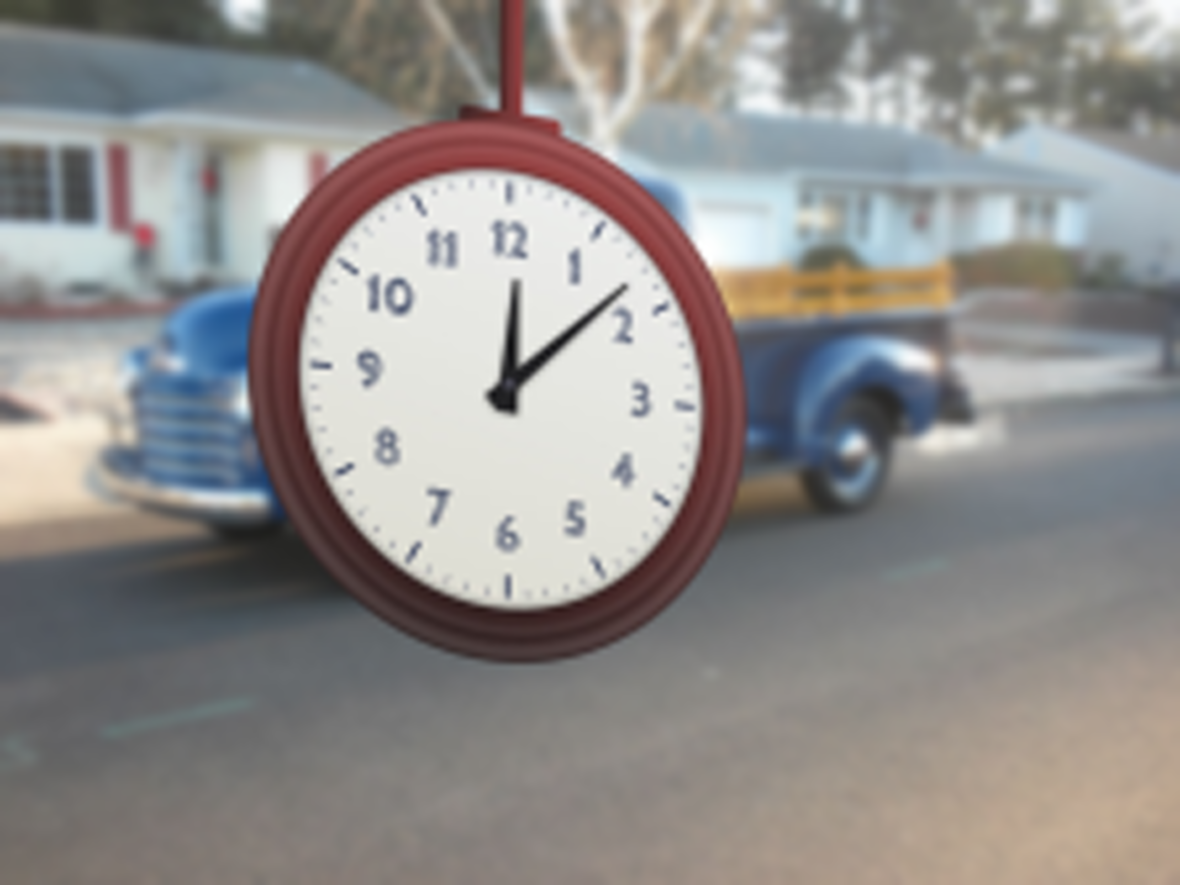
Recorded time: 12h08
